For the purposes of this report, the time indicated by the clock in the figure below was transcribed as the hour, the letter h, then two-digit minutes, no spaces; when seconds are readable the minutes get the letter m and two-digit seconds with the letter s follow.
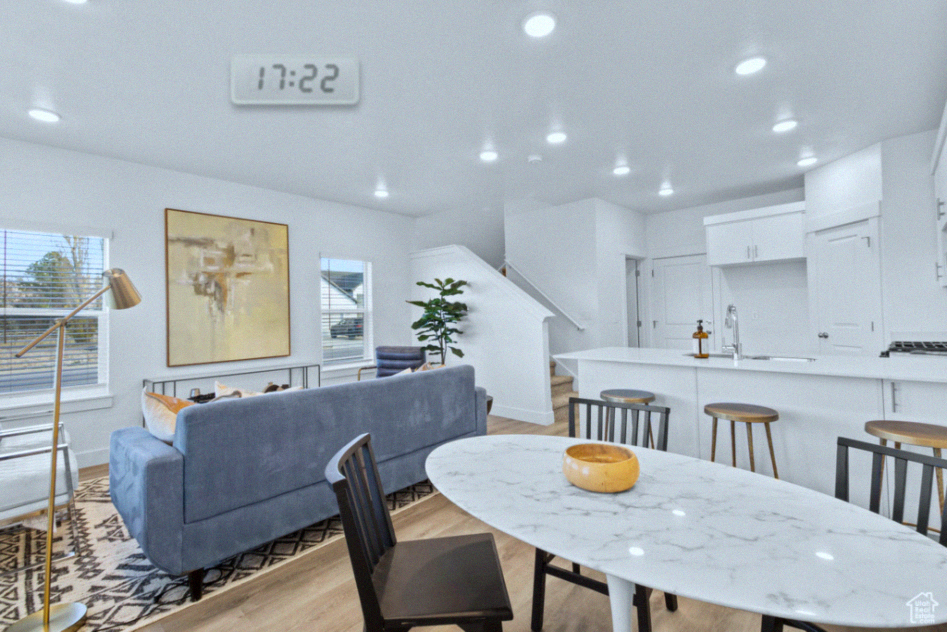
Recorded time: 17h22
